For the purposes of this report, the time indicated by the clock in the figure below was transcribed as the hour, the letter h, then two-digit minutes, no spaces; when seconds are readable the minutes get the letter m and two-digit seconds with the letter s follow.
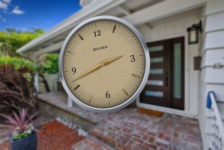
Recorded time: 2h42
